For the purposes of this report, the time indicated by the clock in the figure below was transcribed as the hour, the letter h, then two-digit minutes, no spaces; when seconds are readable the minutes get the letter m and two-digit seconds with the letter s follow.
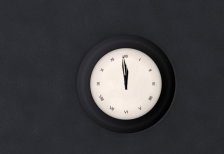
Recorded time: 11h59
